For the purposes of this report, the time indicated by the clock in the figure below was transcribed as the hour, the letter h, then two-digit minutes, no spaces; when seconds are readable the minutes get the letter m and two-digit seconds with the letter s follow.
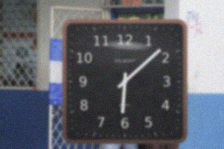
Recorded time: 6h08
